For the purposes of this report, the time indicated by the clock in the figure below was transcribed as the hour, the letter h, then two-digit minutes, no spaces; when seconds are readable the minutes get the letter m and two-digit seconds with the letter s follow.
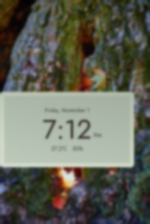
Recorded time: 7h12
